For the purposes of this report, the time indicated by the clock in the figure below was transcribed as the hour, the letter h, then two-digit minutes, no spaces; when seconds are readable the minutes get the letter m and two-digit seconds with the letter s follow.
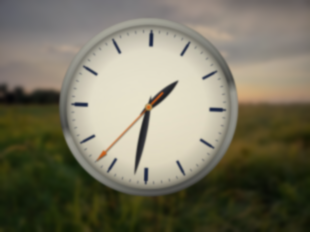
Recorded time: 1h31m37s
